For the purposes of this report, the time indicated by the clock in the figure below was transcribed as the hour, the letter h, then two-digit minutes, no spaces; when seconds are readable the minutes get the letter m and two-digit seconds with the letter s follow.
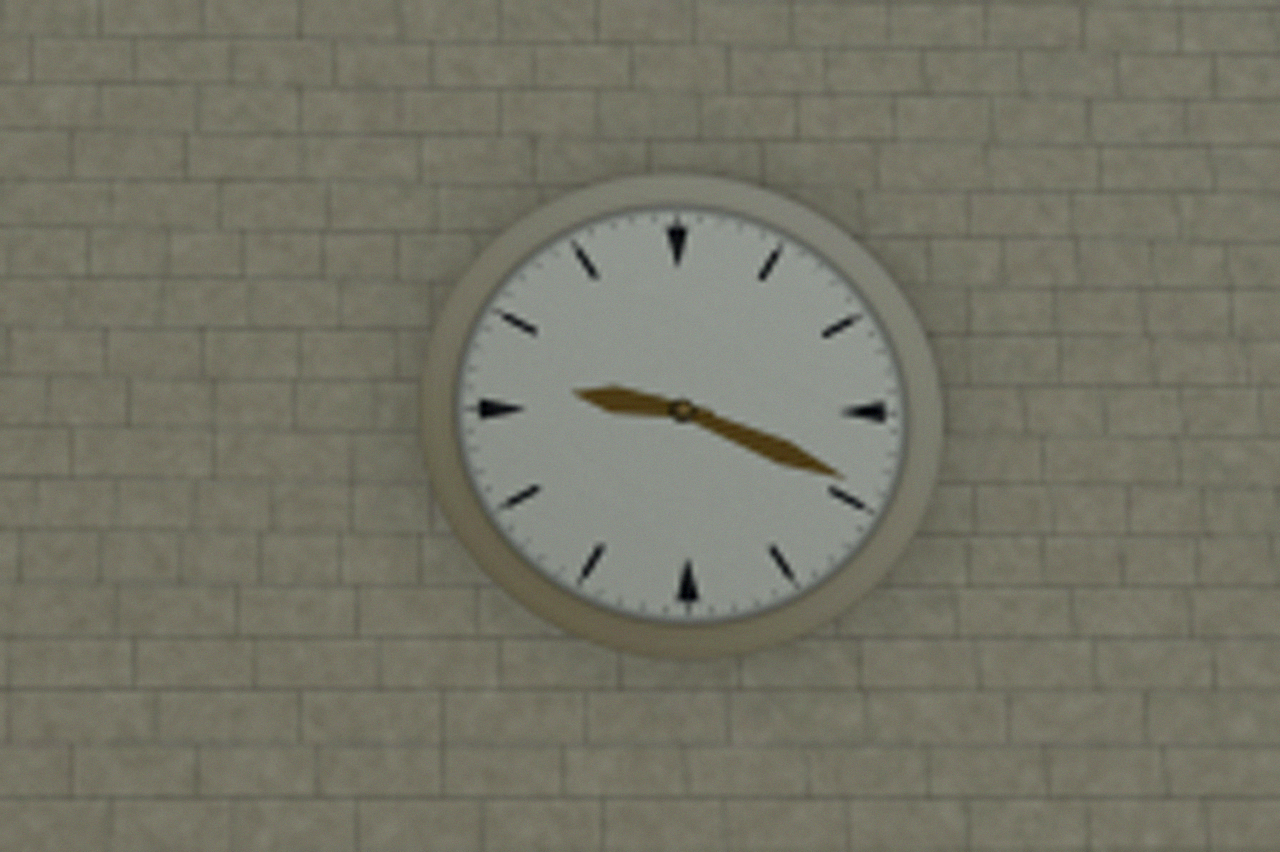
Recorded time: 9h19
